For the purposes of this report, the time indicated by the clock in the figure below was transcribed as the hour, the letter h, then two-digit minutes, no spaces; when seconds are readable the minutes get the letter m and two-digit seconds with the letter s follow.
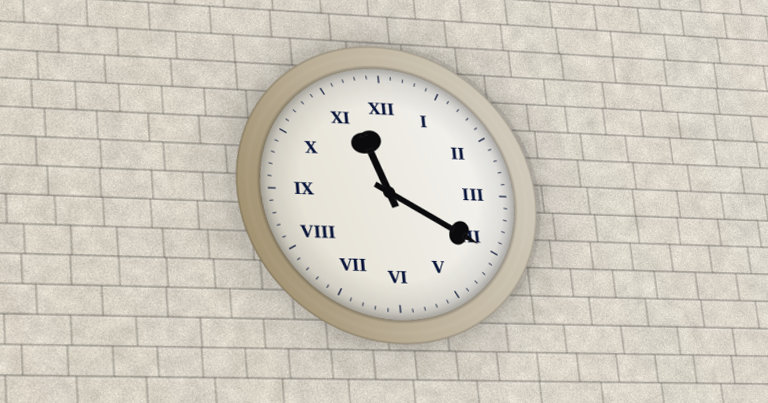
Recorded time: 11h20
